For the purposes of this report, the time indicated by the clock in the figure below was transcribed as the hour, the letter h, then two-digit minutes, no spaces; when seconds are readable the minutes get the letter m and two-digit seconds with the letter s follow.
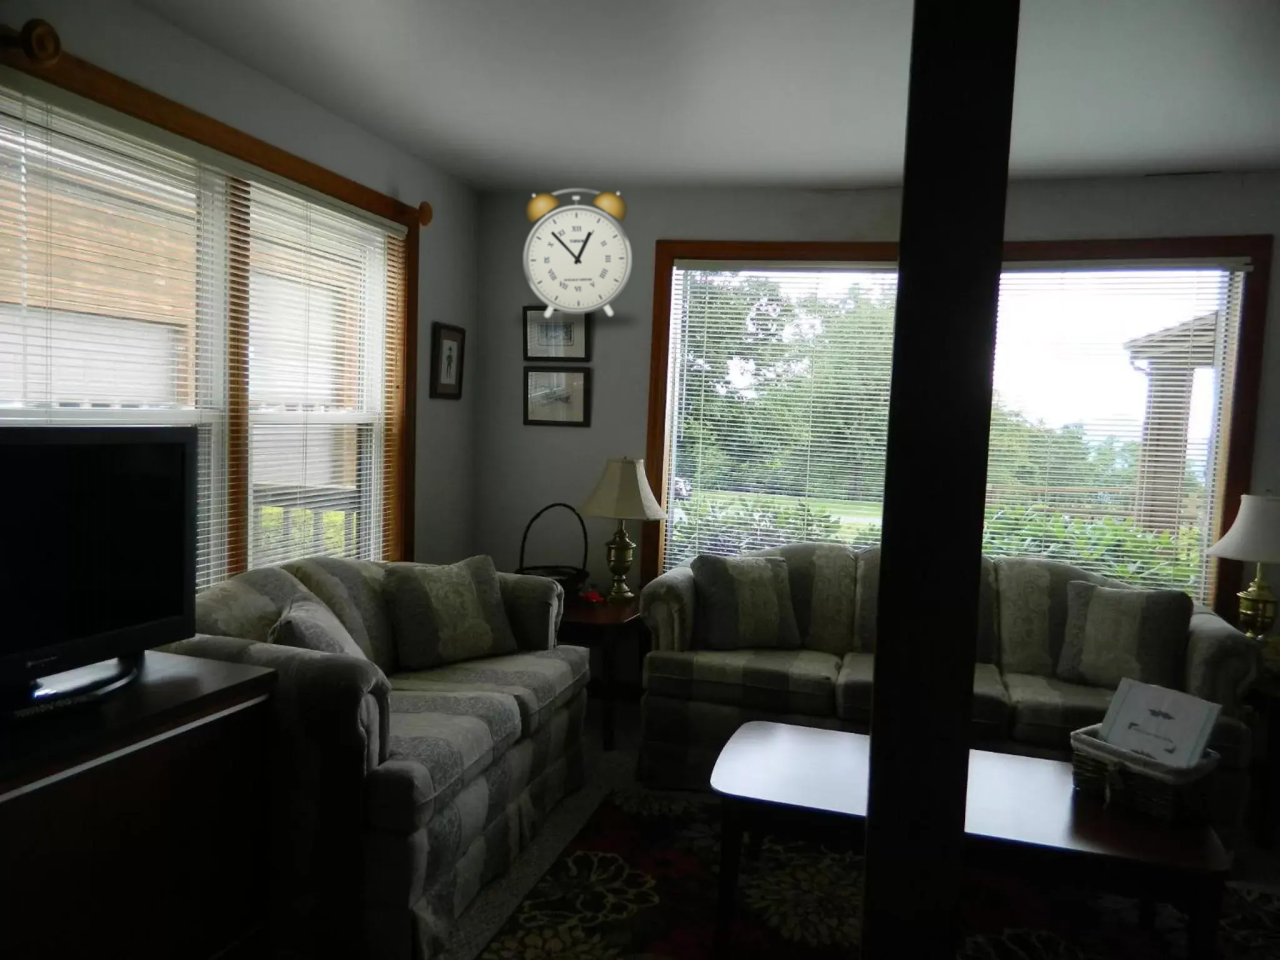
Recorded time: 12h53
